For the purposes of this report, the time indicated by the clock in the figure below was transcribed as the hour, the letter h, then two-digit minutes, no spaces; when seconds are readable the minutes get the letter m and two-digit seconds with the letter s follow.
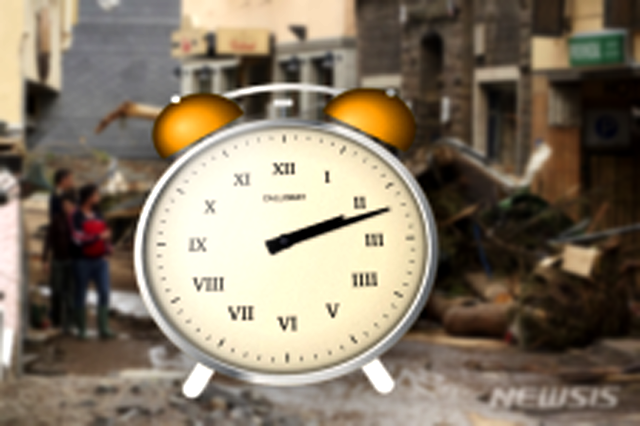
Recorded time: 2h12
